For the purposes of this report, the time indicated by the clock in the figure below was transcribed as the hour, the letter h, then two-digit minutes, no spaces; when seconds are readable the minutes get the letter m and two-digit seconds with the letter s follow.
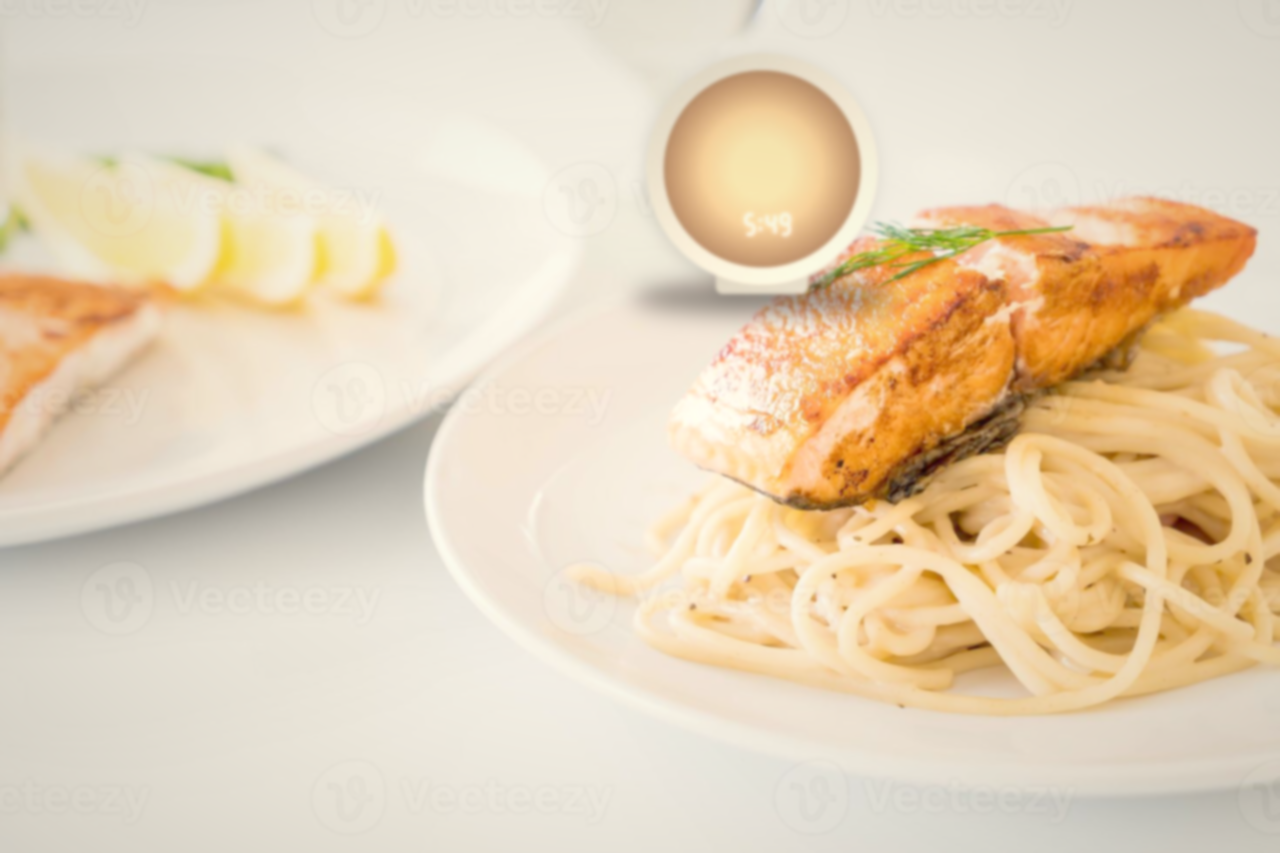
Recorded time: 5h49
